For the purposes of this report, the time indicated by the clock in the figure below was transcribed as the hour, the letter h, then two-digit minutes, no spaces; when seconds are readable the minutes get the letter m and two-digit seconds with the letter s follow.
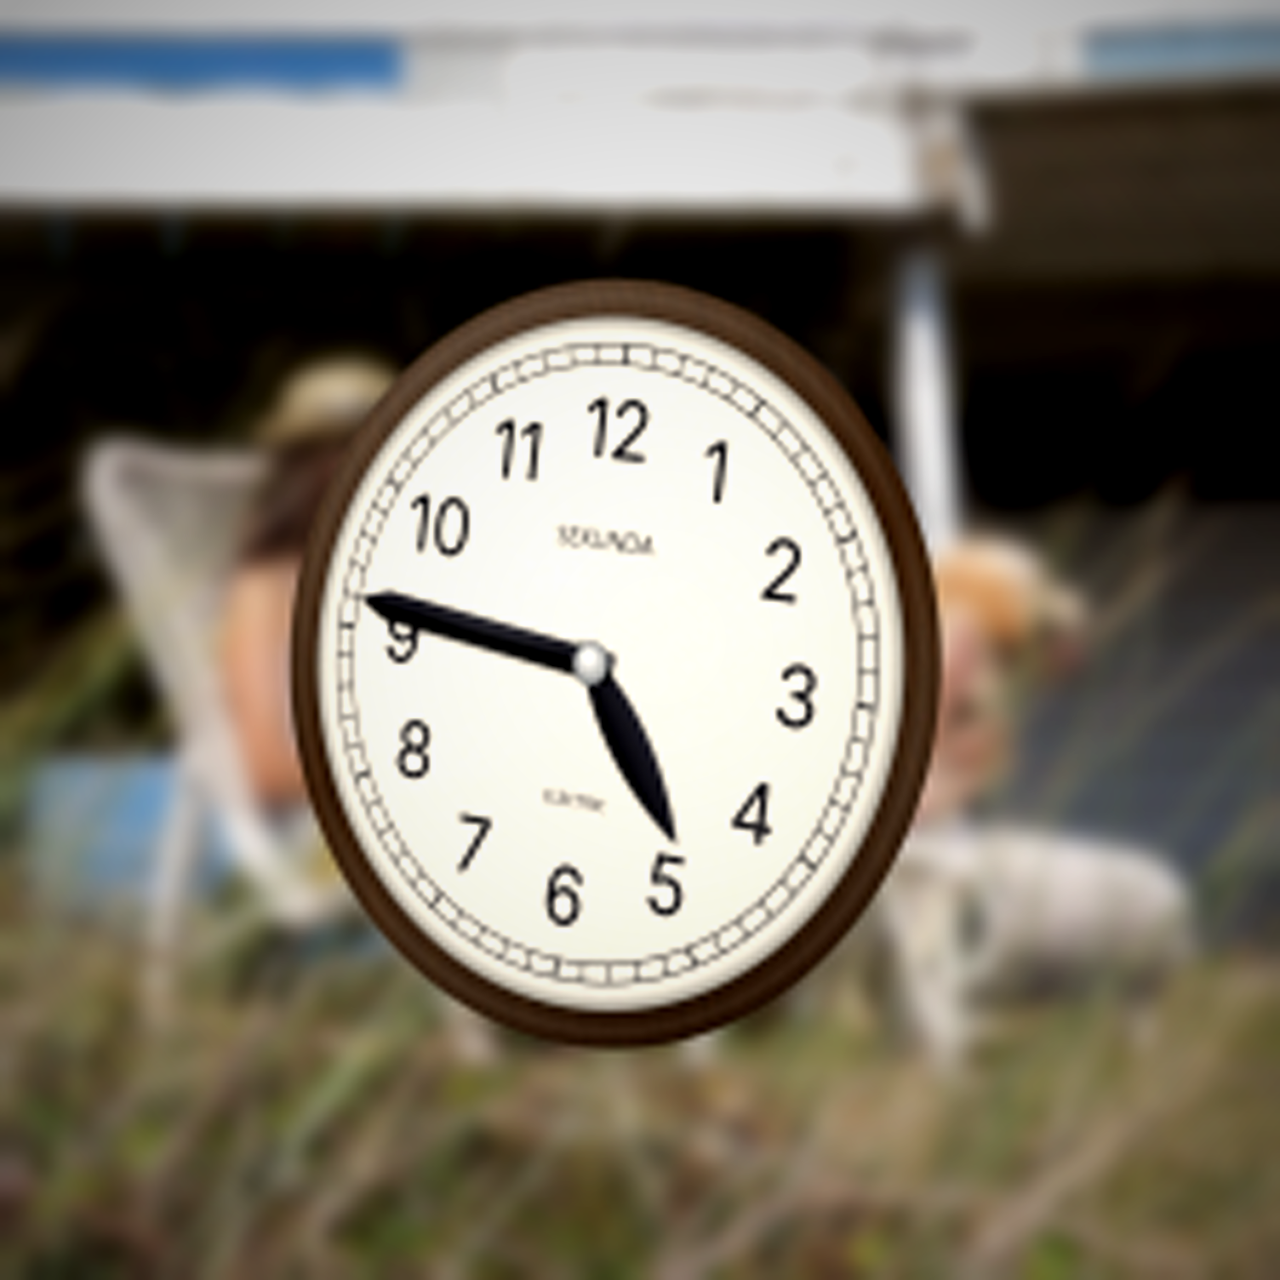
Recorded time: 4h46
